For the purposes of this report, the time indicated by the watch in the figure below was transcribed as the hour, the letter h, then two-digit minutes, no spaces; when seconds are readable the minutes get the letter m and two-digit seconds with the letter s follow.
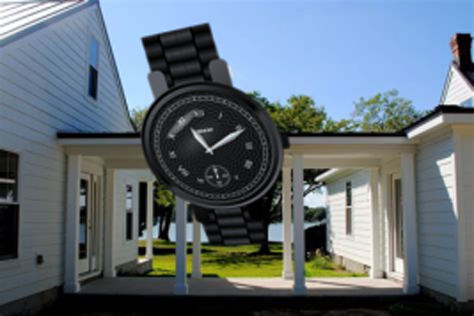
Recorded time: 11h11
